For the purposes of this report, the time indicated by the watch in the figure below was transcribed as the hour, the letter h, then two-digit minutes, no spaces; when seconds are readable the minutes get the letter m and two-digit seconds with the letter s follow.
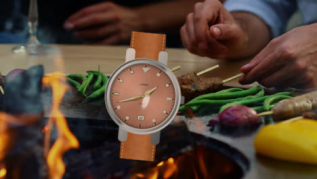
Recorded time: 1h42
